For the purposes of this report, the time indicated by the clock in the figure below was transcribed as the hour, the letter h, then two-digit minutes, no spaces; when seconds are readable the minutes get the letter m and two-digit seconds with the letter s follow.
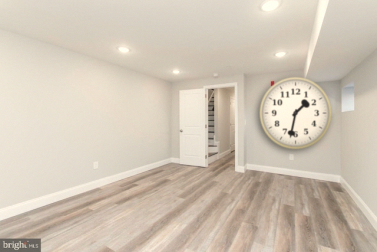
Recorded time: 1h32
